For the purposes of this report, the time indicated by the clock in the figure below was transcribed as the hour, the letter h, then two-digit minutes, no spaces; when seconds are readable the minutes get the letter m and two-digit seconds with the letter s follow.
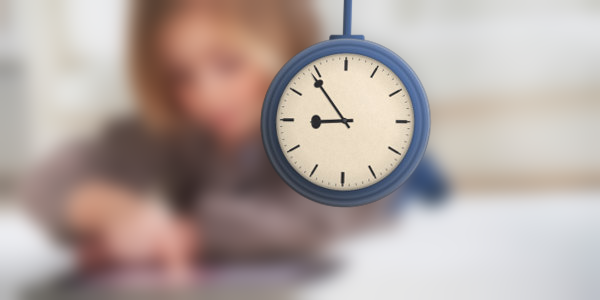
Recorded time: 8h54
